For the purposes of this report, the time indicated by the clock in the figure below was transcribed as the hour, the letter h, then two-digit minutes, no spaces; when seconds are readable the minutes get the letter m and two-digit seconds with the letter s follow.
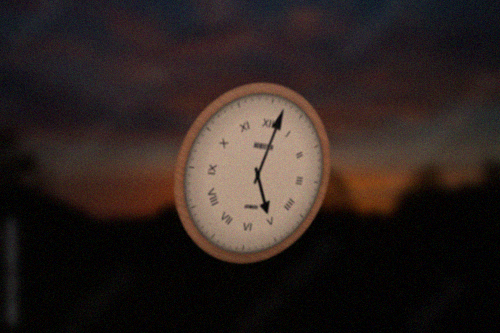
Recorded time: 5h02
